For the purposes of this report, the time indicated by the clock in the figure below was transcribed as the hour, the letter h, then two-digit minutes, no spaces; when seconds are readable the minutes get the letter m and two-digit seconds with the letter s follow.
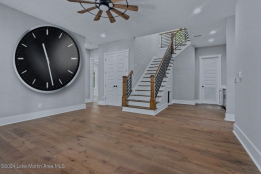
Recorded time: 11h28
